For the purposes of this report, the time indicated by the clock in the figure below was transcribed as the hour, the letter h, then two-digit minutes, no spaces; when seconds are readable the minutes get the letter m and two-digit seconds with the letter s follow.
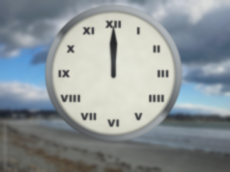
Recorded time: 12h00
